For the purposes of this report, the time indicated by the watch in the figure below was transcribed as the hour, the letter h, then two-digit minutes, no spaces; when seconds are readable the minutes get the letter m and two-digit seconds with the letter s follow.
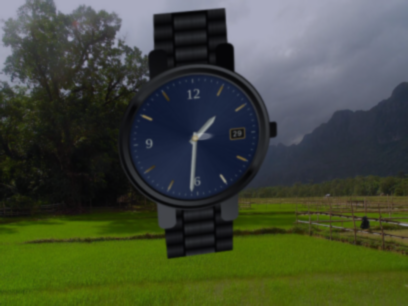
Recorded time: 1h31
